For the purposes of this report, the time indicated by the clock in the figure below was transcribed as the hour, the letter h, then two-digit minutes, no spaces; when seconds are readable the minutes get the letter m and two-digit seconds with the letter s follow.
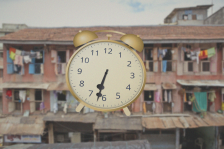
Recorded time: 6h32
